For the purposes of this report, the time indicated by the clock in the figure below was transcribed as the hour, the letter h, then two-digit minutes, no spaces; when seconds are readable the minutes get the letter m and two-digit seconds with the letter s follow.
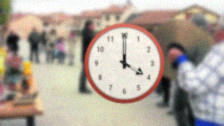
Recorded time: 4h00
